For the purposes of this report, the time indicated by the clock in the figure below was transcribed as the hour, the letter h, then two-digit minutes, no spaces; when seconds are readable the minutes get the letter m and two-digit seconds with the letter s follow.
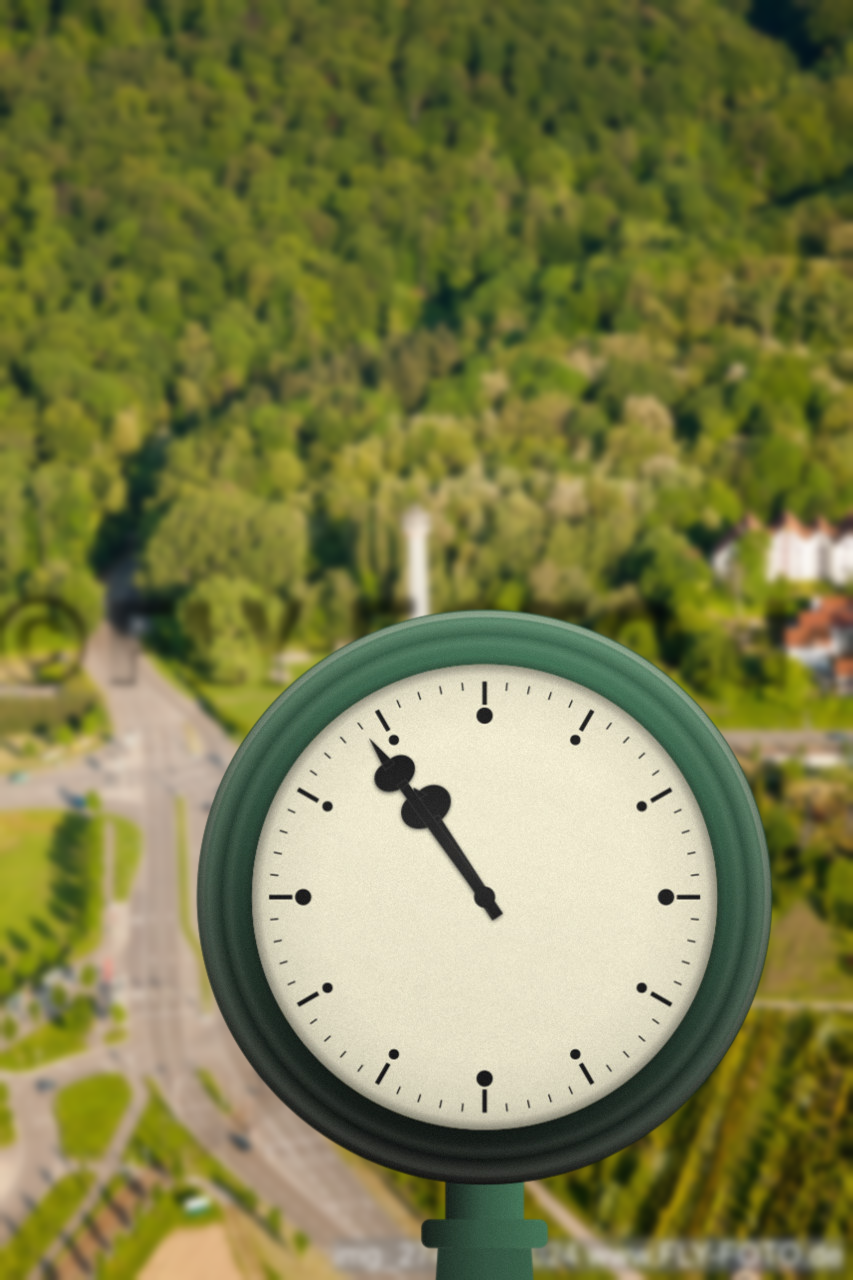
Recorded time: 10h54
